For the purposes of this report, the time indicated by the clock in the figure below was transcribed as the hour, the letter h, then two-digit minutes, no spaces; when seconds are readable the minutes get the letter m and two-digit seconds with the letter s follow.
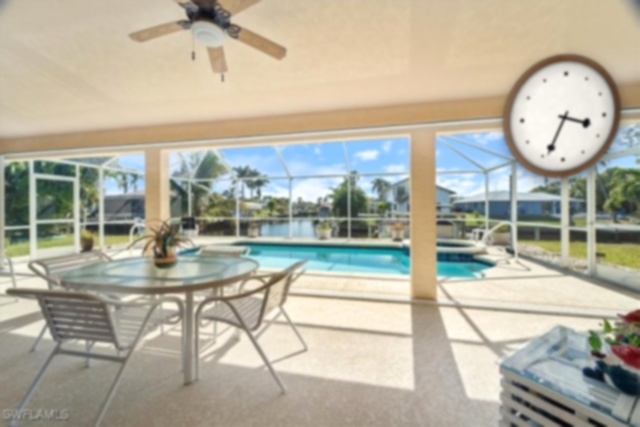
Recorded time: 3h34
